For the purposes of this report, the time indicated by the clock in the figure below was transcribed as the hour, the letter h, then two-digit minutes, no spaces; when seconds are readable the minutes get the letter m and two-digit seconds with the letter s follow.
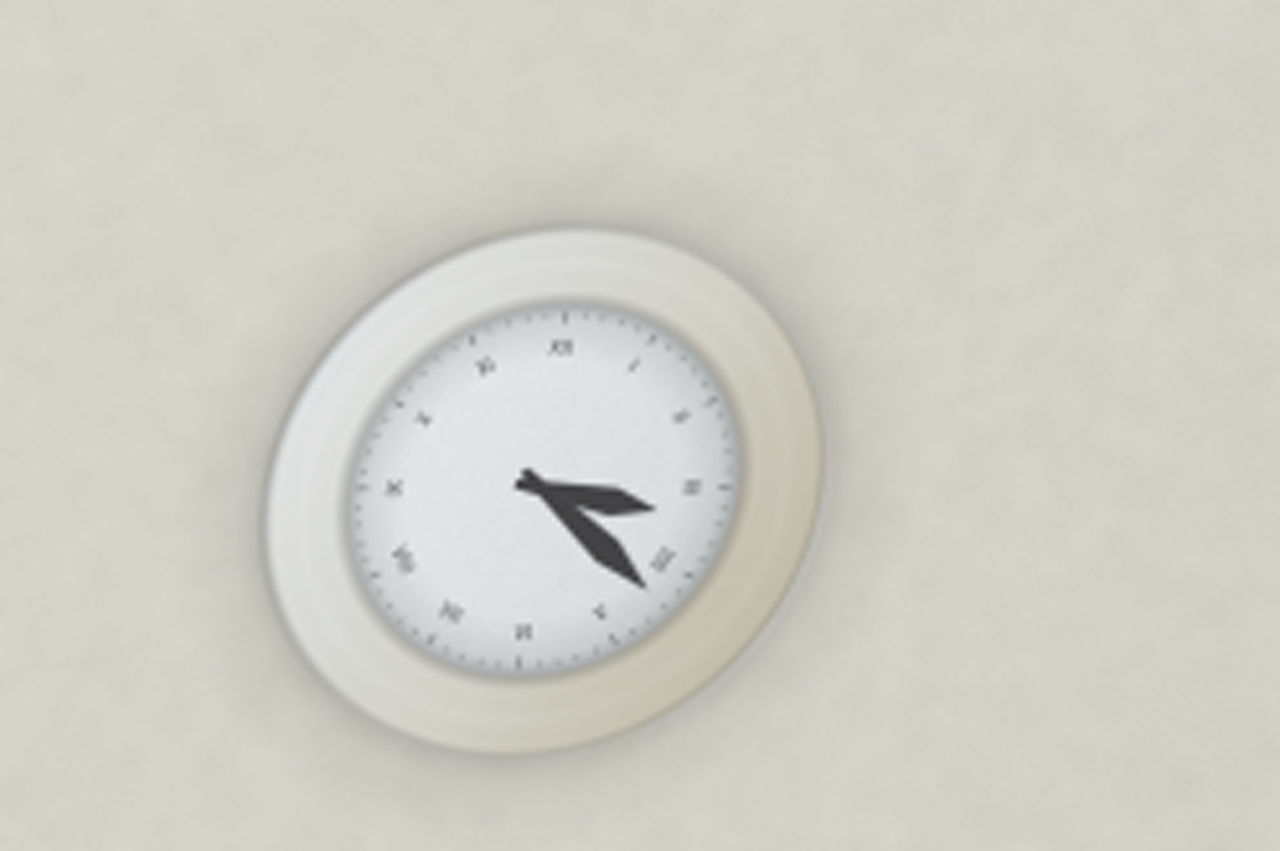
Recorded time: 3h22
